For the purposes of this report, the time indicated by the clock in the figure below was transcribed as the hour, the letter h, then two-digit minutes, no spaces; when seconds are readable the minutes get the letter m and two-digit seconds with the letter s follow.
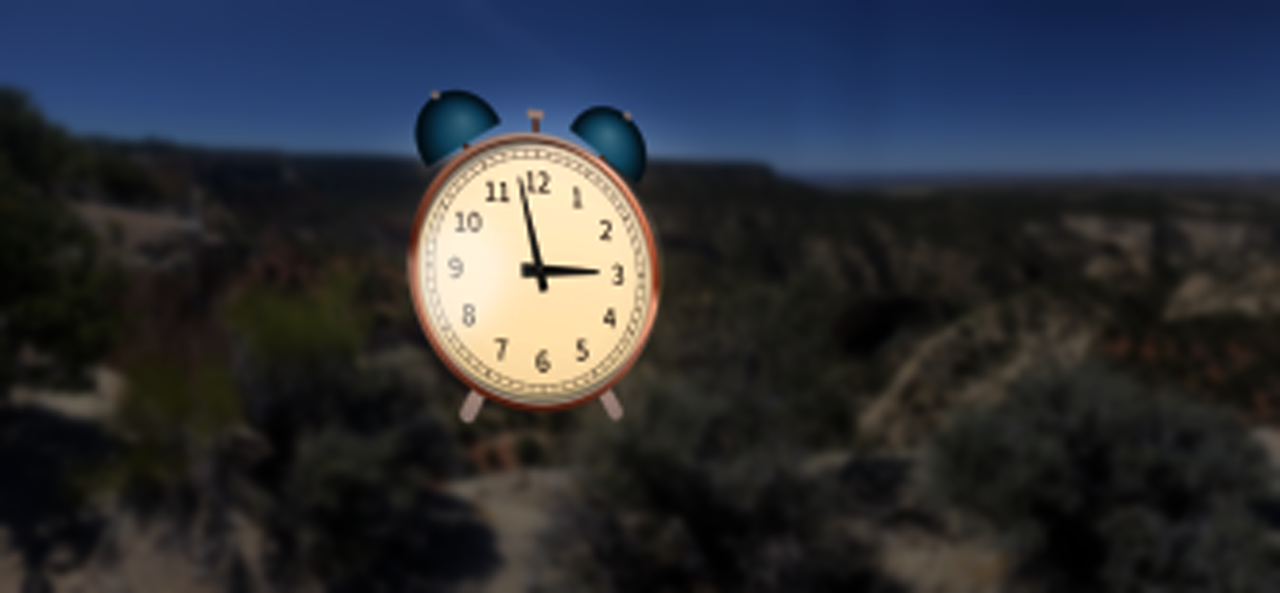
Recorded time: 2h58
